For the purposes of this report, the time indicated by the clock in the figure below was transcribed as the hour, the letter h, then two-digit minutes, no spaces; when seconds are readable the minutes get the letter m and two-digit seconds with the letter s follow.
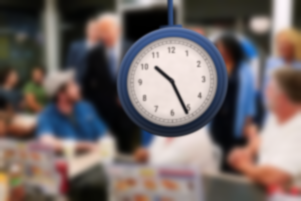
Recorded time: 10h26
